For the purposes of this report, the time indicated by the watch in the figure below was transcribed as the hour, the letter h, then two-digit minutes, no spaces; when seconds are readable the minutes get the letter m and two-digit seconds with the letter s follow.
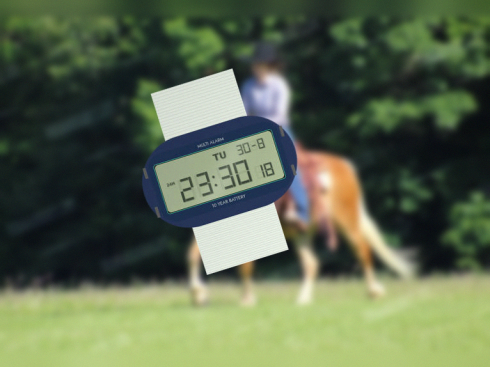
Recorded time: 23h30m18s
